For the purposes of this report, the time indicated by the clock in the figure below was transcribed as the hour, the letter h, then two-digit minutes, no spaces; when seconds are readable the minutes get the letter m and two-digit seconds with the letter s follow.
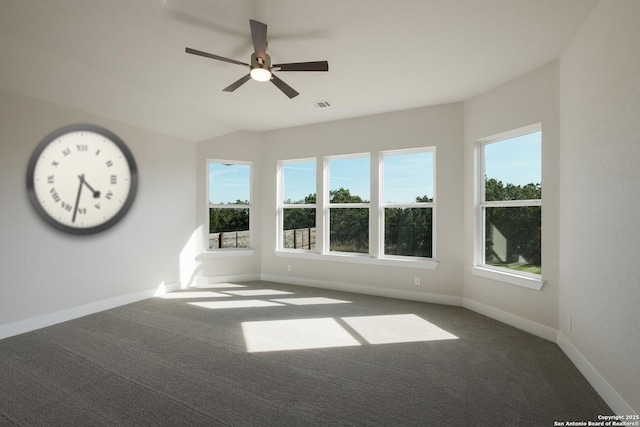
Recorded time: 4h32
